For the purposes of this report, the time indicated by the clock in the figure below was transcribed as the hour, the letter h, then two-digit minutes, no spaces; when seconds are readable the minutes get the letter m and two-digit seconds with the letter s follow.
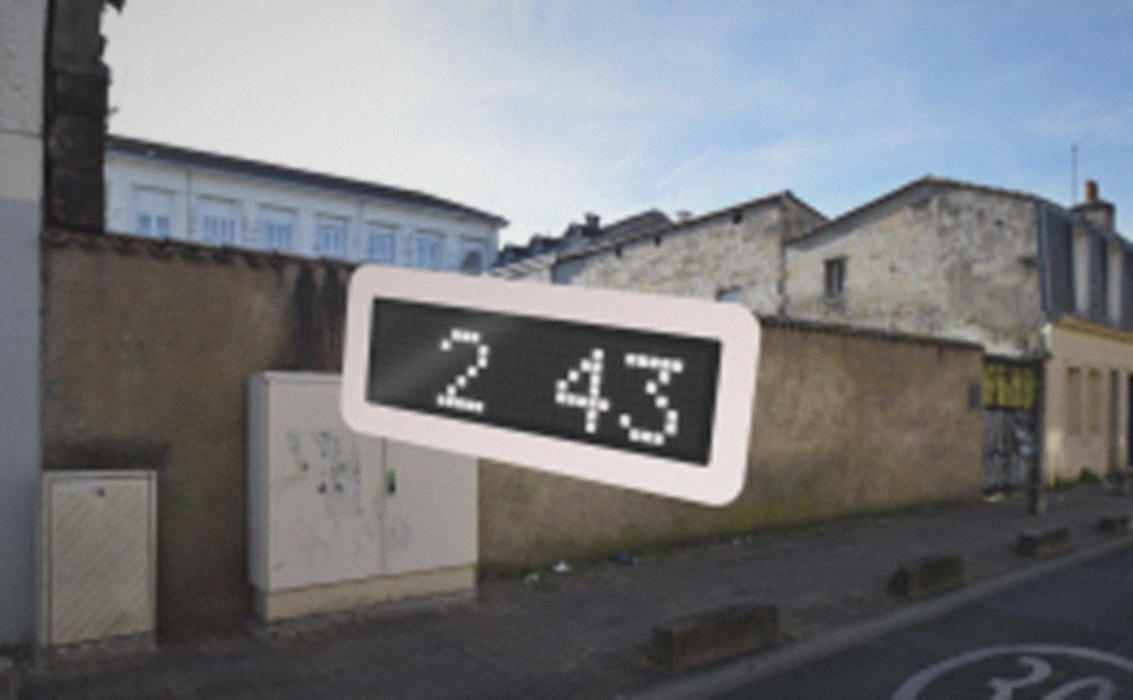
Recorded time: 2h43
